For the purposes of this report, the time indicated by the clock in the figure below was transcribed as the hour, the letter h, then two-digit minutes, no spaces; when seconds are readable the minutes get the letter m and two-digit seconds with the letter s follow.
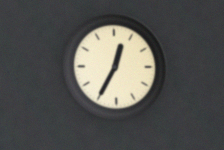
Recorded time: 12h35
